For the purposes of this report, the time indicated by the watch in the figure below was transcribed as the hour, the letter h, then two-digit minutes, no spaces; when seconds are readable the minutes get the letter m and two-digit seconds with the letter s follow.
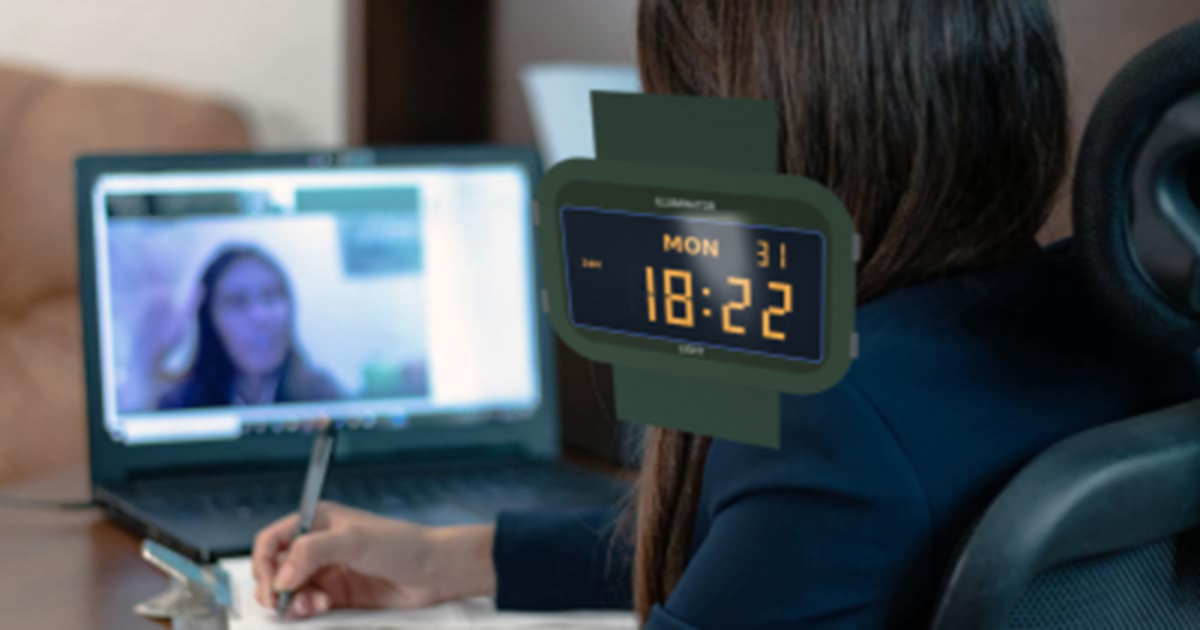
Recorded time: 18h22
